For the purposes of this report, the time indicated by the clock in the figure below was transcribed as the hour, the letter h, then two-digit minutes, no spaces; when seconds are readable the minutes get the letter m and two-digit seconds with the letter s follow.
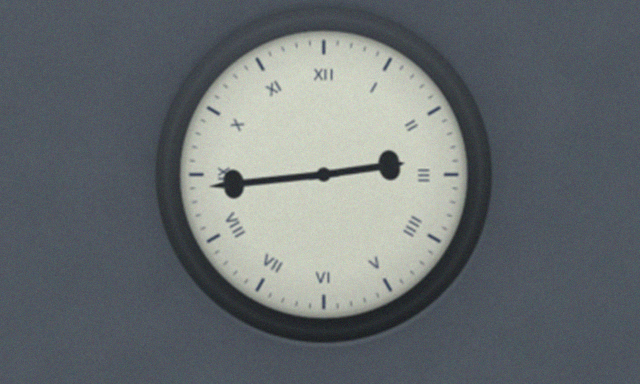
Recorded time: 2h44
